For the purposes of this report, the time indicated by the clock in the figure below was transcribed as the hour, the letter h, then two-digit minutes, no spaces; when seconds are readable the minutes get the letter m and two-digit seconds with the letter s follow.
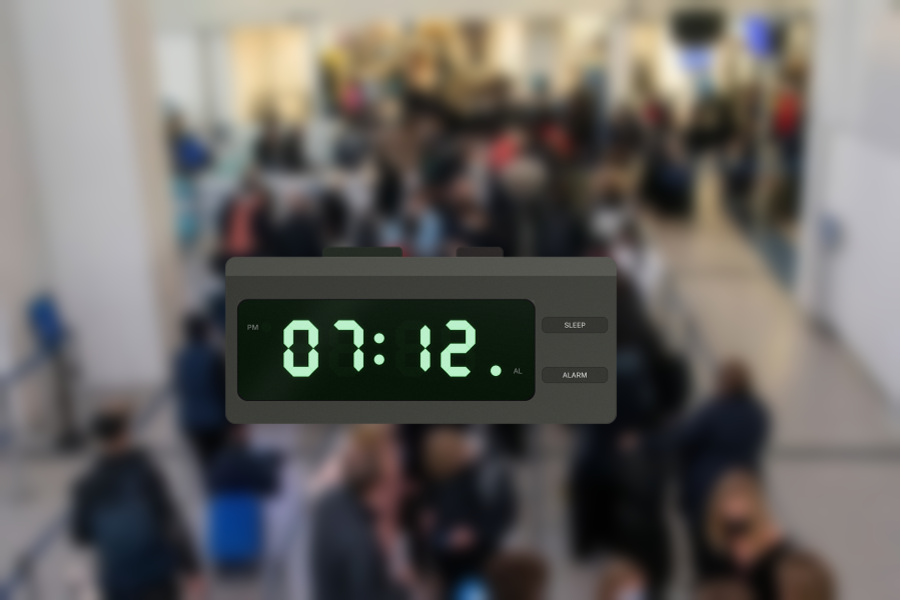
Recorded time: 7h12
